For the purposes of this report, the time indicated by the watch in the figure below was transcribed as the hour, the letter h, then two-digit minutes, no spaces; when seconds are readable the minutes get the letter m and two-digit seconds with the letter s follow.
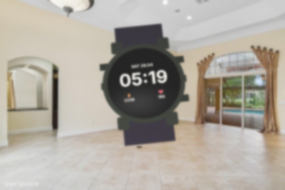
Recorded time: 5h19
